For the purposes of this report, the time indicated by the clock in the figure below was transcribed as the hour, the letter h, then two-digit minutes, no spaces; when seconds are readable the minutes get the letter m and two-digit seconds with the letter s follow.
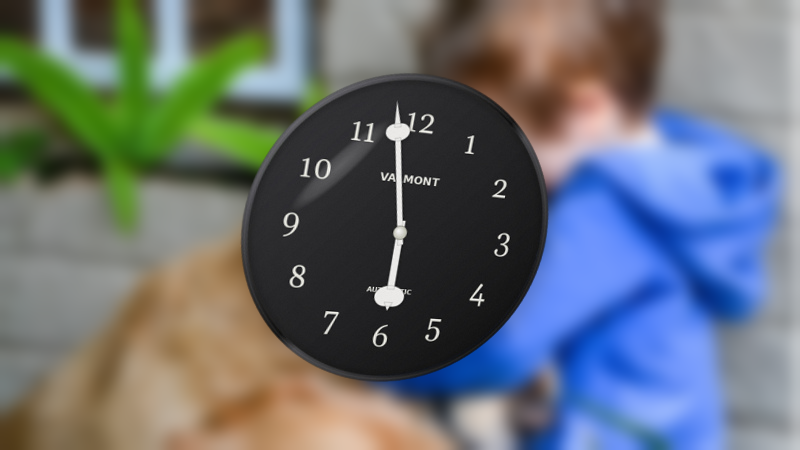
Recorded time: 5h58
